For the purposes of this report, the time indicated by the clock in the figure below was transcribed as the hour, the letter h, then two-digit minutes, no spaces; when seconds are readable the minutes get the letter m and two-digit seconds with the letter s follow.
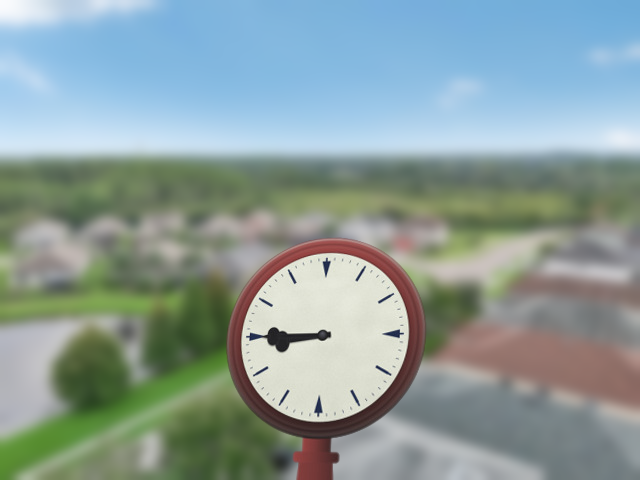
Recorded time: 8h45
